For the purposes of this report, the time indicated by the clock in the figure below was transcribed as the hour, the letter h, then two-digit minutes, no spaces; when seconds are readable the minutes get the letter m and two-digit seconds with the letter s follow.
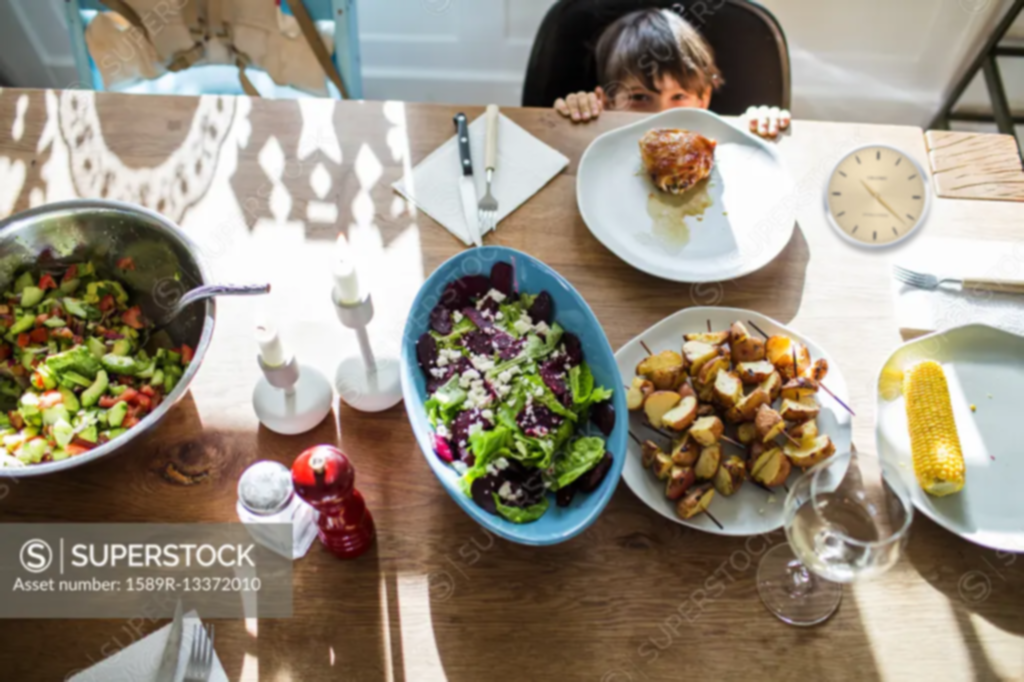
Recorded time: 10h22
